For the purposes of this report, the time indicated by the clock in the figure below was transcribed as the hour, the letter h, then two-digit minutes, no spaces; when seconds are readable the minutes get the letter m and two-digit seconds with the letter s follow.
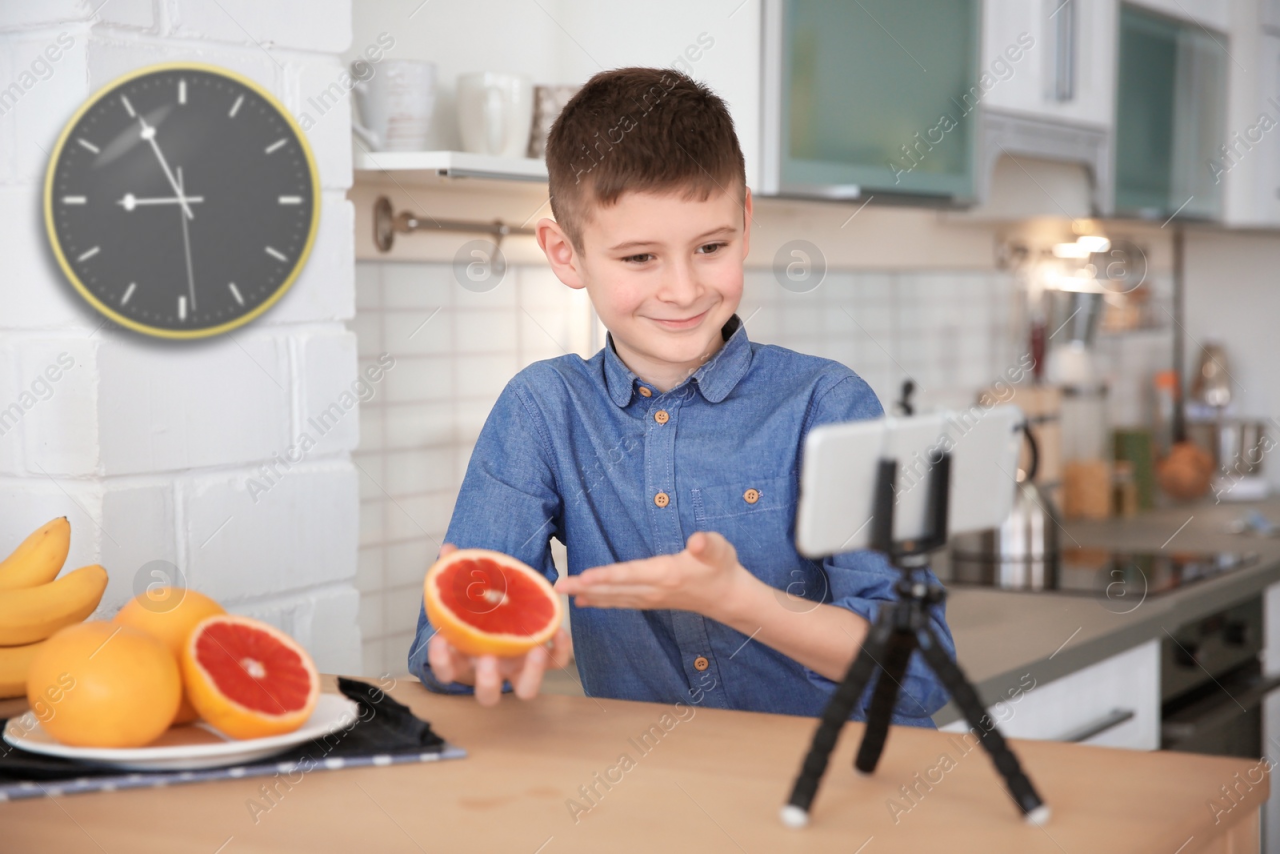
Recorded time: 8h55m29s
